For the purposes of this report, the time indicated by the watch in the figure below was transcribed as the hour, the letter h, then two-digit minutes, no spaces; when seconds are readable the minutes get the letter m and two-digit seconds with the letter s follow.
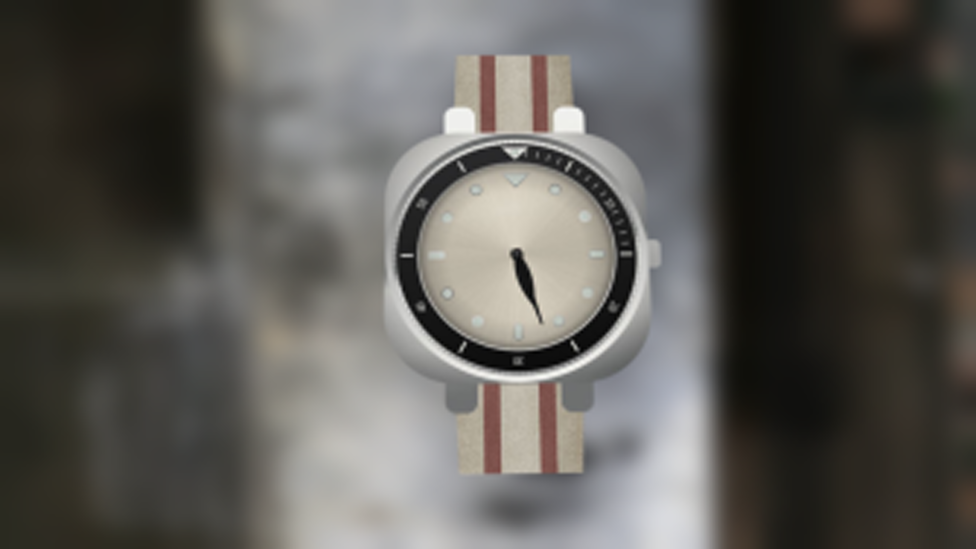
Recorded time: 5h27
